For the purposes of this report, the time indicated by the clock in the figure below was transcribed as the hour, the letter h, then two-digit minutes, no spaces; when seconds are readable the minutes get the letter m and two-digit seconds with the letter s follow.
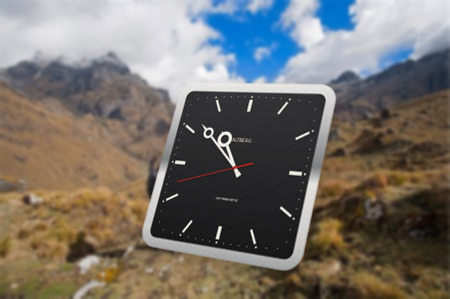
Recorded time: 10h51m42s
